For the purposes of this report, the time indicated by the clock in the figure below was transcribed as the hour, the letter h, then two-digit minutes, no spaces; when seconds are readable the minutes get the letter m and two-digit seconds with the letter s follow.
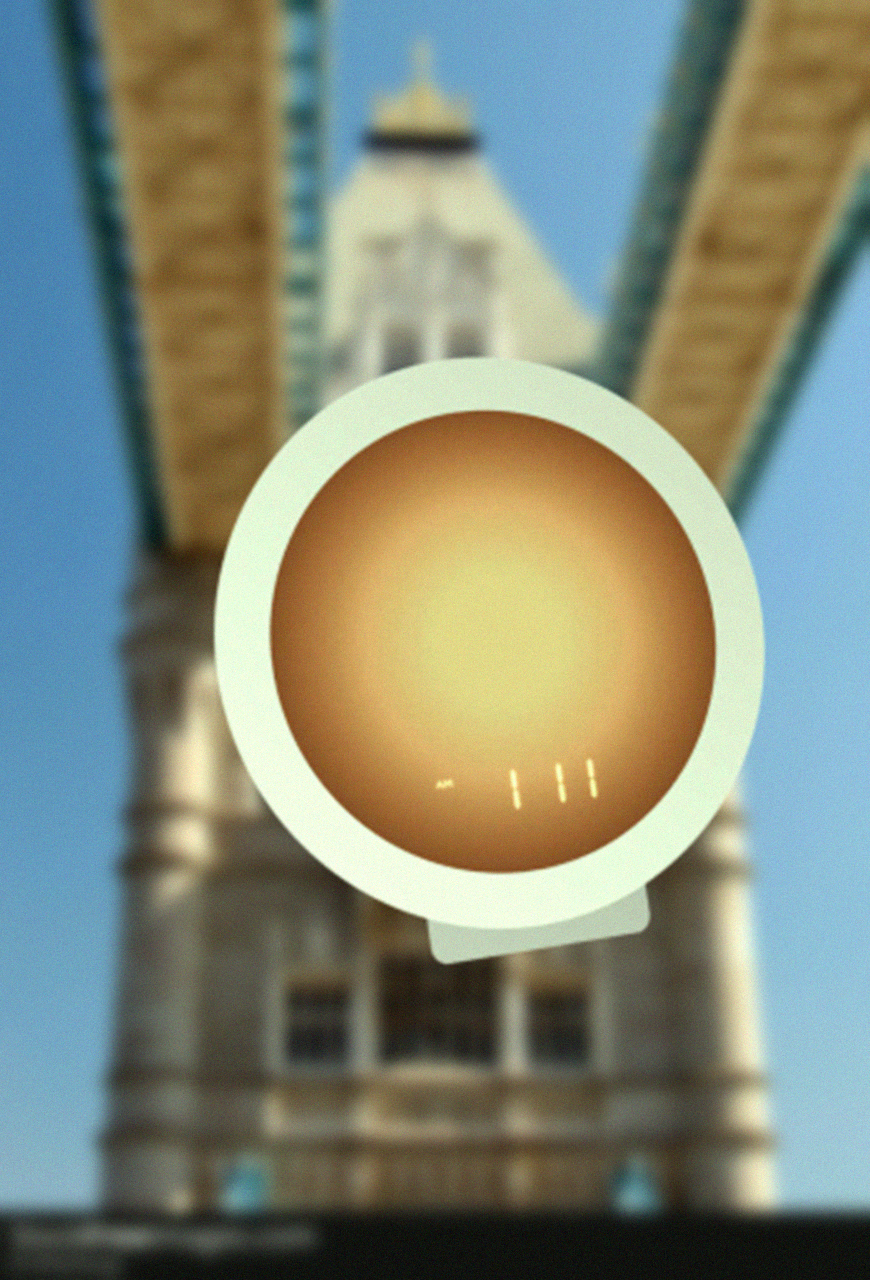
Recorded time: 1h11
